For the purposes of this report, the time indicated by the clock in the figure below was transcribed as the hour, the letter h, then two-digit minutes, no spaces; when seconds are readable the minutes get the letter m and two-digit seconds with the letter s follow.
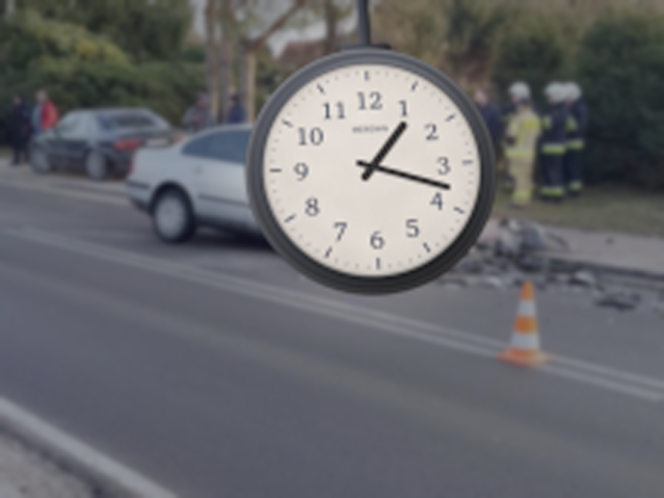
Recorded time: 1h18
